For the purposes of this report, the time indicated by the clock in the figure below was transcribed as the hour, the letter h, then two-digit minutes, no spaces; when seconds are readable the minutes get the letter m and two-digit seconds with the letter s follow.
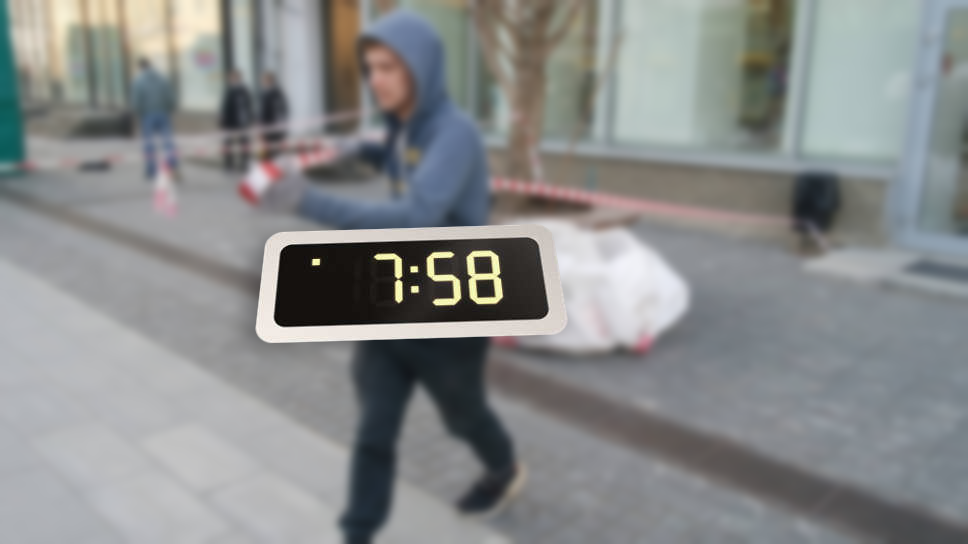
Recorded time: 7h58
